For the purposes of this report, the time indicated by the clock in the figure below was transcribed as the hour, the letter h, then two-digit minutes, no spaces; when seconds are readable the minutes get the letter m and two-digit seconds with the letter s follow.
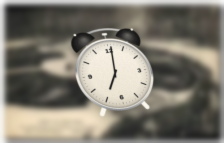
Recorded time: 7h01
